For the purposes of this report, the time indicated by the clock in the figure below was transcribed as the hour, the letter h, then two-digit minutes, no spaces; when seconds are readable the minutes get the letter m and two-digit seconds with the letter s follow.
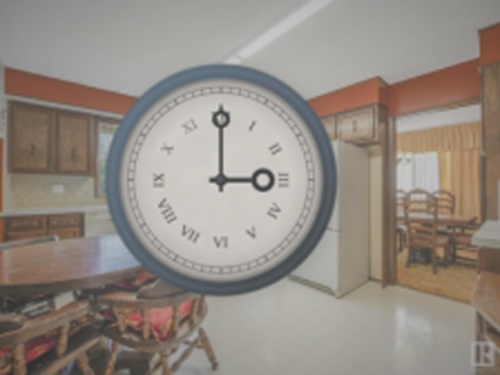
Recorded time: 3h00
